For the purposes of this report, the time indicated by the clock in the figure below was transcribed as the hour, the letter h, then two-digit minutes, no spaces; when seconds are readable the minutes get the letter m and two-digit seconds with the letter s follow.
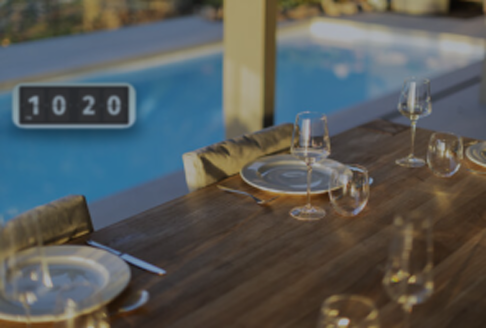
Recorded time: 10h20
